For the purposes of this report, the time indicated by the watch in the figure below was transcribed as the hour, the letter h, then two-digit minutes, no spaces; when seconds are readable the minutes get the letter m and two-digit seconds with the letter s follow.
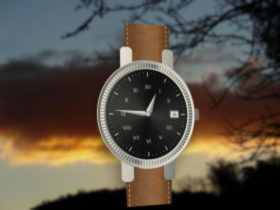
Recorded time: 12h46
